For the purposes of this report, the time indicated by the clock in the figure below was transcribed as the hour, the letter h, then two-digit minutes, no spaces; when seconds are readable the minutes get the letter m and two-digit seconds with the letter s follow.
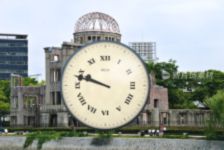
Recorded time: 9h48
